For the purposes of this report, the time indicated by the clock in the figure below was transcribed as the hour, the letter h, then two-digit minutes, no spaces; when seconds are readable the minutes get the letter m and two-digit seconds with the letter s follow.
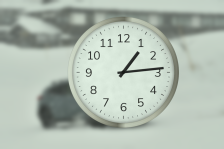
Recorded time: 1h14
